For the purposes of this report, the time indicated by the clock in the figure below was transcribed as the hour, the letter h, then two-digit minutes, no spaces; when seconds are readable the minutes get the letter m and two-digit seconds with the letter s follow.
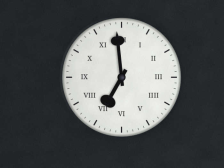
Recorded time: 6h59
